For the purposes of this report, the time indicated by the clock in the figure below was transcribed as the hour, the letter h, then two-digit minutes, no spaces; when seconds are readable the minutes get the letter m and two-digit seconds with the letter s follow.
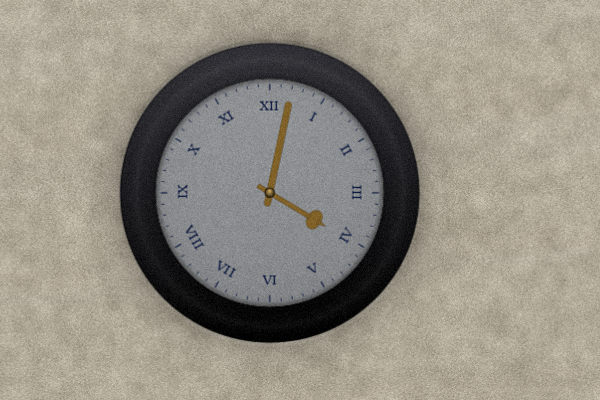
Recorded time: 4h02
